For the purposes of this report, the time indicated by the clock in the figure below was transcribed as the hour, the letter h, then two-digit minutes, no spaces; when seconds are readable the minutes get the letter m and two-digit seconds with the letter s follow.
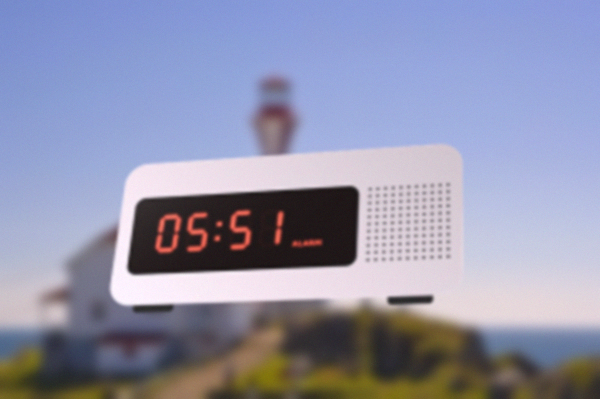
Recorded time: 5h51
